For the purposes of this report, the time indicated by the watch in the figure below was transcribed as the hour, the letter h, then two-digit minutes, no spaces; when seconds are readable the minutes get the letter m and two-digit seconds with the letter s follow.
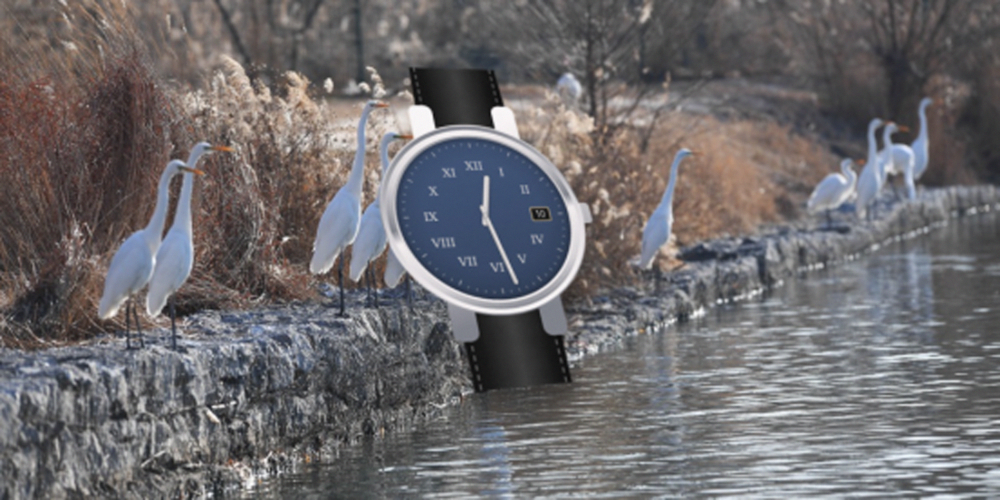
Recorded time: 12h28
